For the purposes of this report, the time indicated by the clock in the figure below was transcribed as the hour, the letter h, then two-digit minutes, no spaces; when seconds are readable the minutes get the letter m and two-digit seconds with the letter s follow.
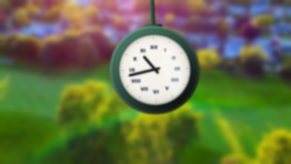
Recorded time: 10h43
